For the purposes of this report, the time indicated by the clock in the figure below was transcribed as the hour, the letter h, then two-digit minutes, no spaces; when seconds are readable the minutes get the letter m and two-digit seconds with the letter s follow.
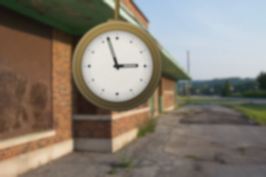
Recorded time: 2h57
